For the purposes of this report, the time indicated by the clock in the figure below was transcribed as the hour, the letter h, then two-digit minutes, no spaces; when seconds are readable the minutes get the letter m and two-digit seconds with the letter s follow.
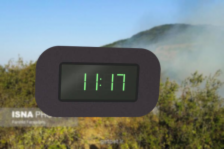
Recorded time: 11h17
